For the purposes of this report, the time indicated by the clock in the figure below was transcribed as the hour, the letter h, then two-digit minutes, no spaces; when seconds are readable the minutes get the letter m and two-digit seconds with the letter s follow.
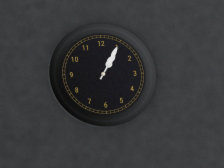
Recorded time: 1h05
